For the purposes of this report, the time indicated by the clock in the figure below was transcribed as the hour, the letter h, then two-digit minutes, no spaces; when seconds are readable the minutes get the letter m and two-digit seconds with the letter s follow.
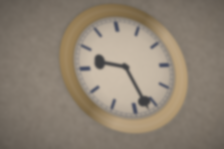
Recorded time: 9h27
